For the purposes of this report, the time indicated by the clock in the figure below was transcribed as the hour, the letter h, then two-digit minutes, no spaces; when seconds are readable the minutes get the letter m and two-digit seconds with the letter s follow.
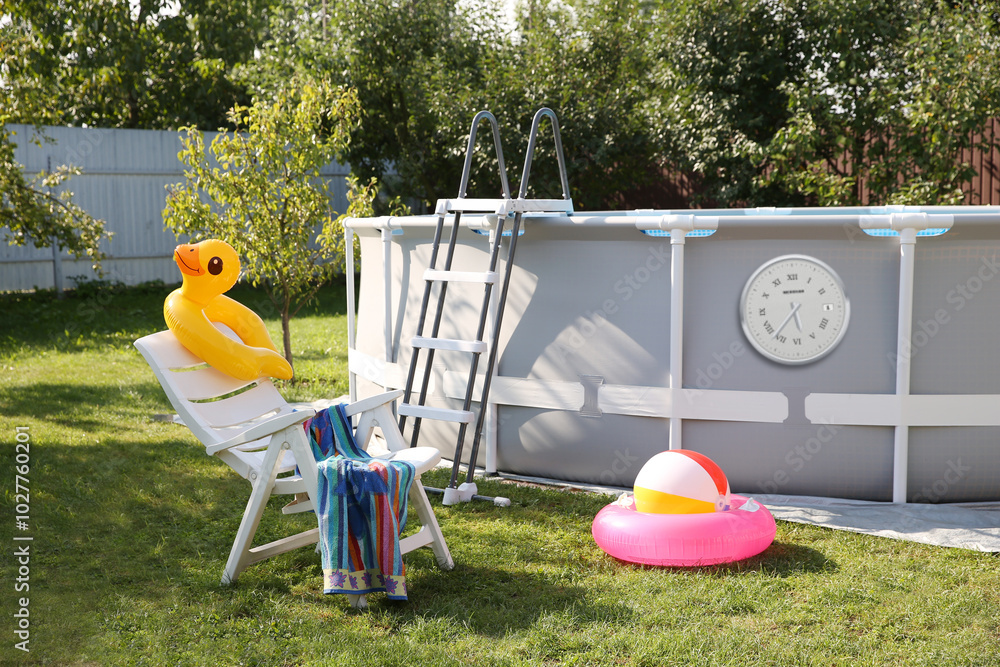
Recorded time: 5h37
